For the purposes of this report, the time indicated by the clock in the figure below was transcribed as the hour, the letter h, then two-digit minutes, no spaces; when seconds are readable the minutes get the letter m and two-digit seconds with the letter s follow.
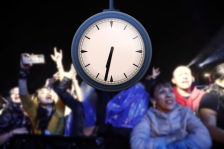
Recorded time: 6h32
